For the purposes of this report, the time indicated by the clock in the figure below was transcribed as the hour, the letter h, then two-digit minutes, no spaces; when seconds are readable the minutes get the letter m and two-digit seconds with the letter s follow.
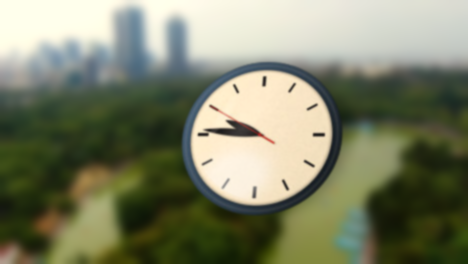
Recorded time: 9h45m50s
